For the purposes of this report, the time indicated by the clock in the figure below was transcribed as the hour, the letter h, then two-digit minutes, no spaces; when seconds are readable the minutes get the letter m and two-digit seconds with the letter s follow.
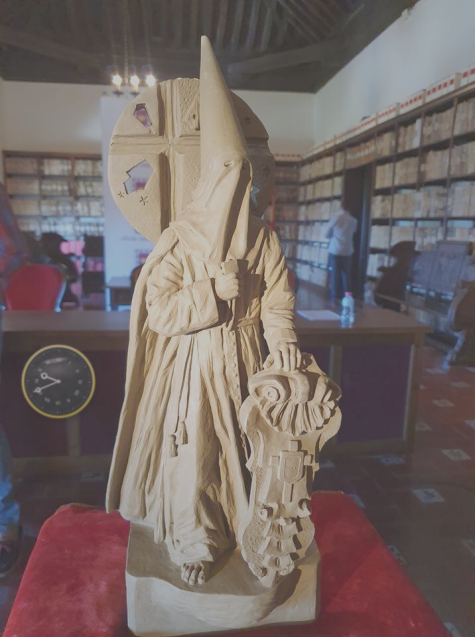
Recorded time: 9h41
